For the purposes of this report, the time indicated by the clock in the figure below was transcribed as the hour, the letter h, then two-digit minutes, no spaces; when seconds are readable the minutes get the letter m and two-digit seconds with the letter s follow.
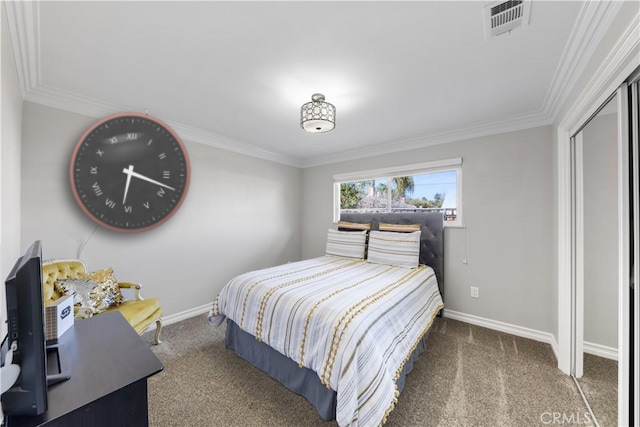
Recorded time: 6h18
